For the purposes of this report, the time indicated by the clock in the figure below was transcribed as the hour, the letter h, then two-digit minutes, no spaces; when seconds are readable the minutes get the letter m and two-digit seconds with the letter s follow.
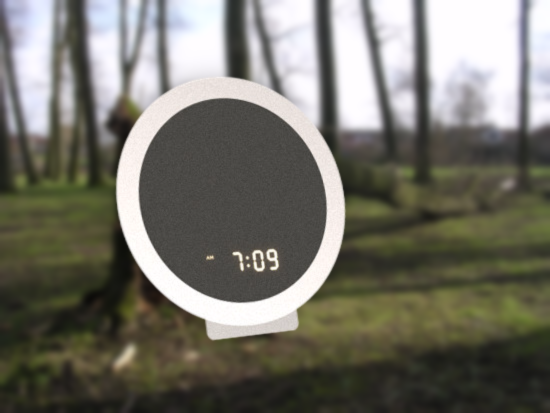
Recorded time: 7h09
